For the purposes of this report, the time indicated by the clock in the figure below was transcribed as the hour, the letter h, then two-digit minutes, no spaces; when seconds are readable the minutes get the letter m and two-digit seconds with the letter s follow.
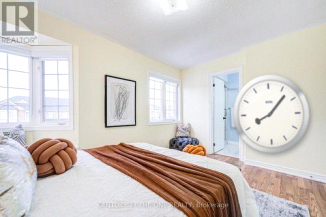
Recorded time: 8h07
